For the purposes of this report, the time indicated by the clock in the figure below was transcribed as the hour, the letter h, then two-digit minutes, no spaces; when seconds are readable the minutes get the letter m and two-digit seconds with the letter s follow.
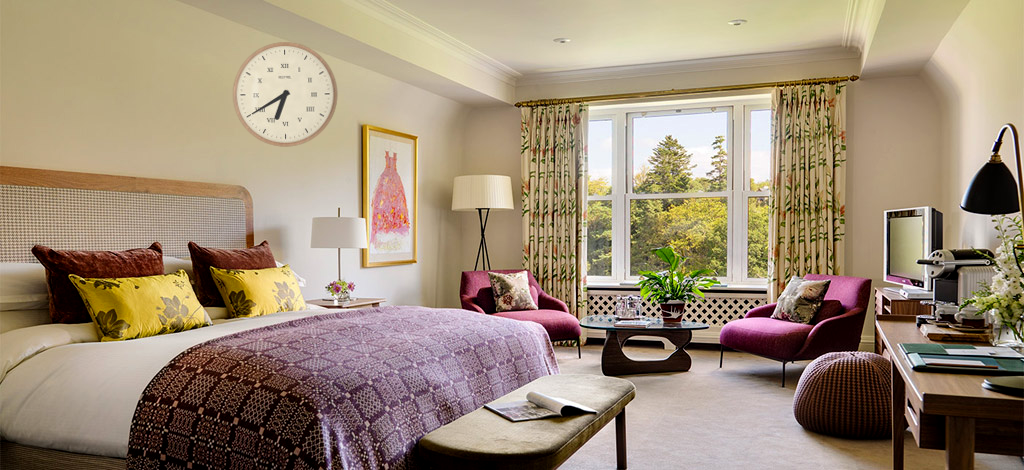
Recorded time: 6h40
